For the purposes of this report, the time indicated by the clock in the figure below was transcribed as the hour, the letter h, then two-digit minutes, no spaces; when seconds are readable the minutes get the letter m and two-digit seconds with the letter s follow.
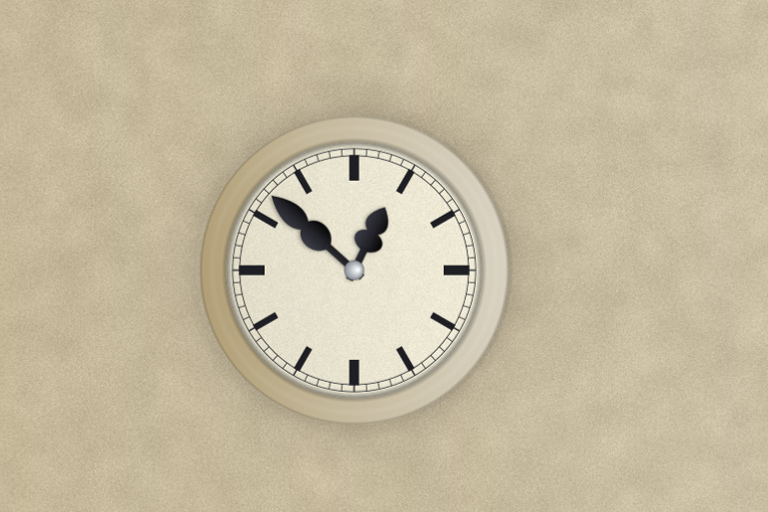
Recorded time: 12h52
